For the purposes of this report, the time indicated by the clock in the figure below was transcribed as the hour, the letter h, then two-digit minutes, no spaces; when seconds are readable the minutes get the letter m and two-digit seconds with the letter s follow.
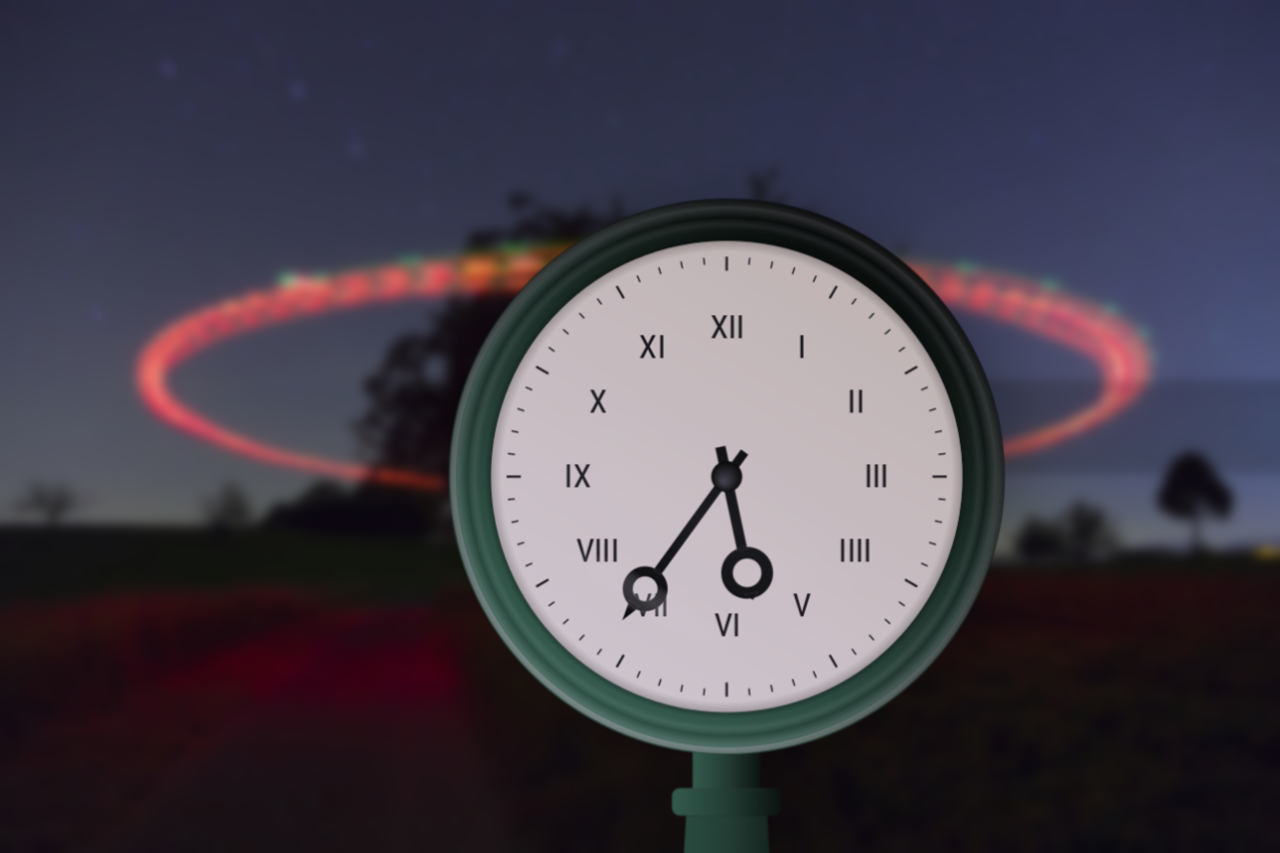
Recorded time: 5h36
